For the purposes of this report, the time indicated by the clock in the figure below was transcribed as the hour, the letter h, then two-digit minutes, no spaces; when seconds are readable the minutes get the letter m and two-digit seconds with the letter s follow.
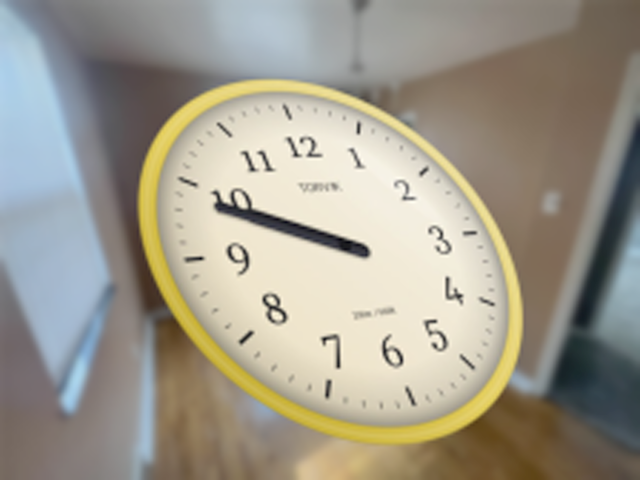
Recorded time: 9h49
